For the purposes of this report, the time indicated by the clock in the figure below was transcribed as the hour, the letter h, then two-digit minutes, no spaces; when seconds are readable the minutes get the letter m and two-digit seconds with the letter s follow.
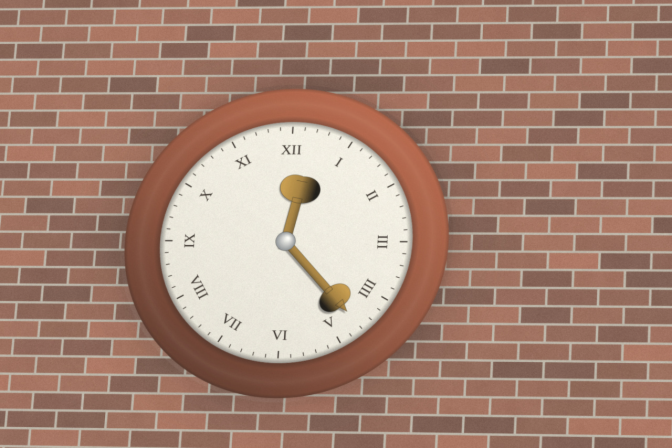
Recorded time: 12h23
